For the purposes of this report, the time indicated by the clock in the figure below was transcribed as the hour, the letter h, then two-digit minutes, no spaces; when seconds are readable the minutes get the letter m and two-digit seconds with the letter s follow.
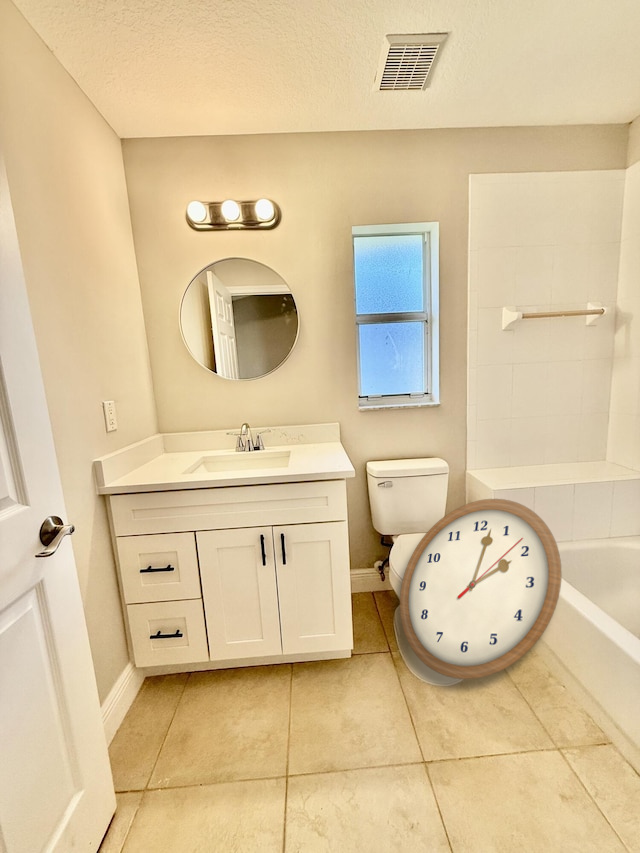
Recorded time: 2h02m08s
